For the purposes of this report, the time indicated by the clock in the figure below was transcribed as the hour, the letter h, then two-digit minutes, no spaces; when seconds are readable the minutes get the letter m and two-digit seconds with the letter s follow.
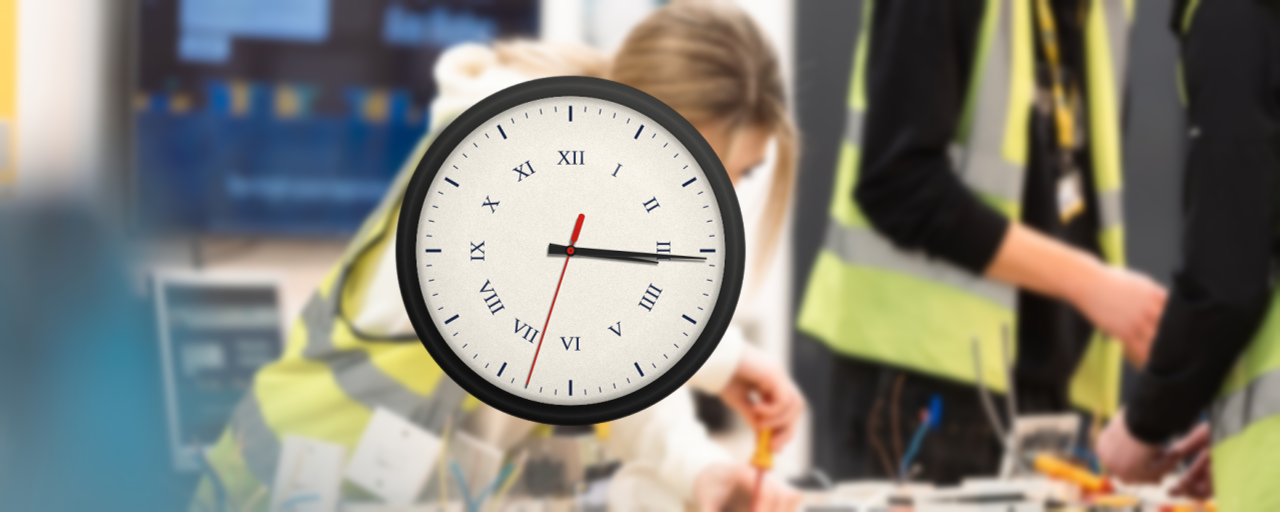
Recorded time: 3h15m33s
